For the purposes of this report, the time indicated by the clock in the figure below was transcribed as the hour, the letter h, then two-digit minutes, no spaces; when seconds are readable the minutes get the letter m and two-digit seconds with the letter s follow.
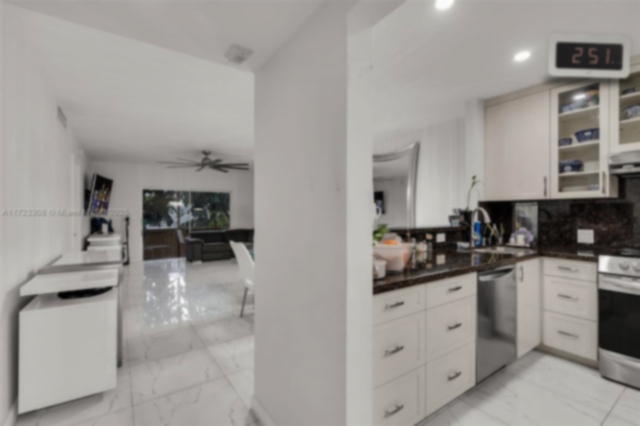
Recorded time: 2h51
